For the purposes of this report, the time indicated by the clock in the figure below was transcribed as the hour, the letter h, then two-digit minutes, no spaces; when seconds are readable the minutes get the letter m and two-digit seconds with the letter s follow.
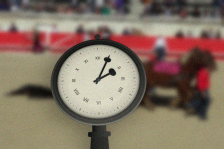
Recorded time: 2h04
